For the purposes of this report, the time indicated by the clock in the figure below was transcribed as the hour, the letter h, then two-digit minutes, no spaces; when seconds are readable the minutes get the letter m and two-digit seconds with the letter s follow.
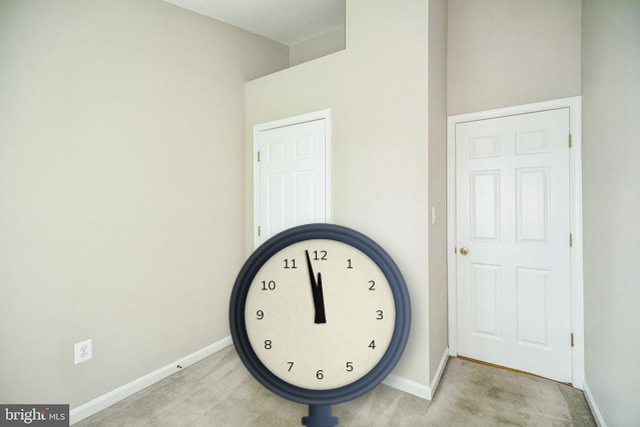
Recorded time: 11h58
